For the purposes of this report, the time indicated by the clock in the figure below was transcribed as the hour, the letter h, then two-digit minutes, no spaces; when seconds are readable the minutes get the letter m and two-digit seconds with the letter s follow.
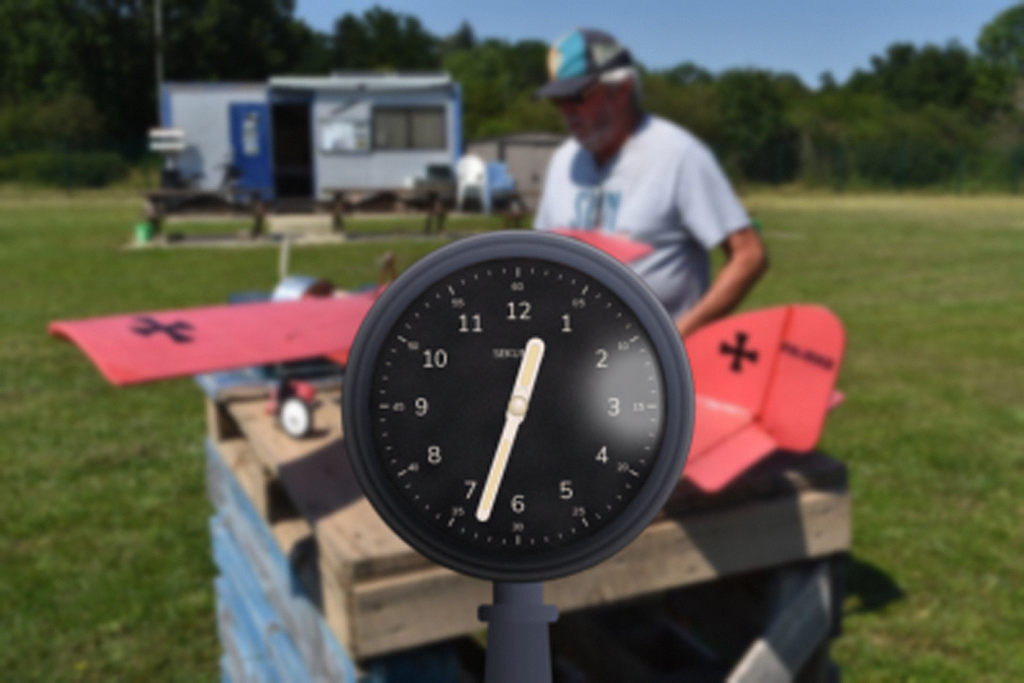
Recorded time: 12h33
